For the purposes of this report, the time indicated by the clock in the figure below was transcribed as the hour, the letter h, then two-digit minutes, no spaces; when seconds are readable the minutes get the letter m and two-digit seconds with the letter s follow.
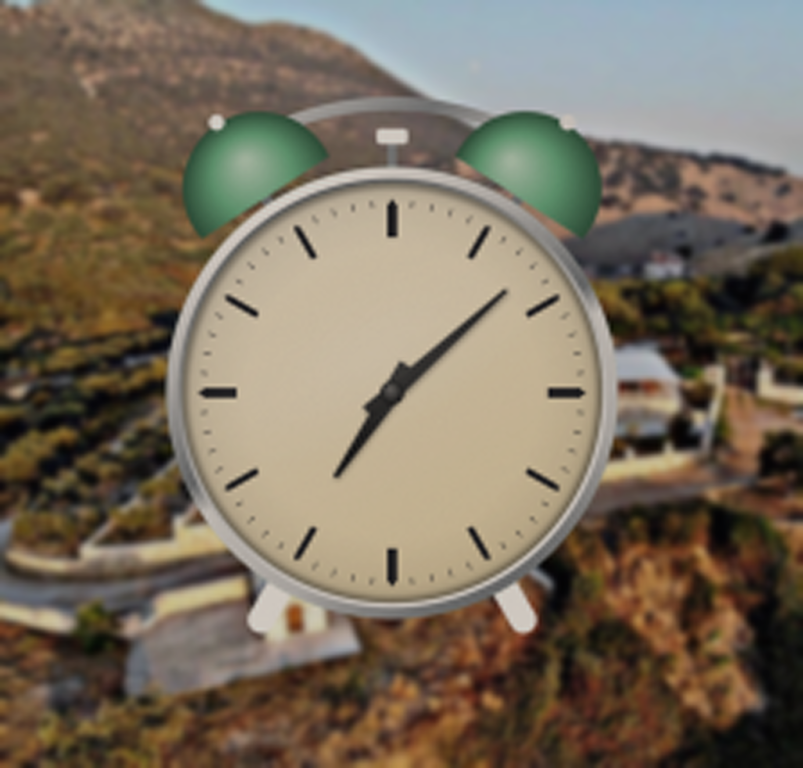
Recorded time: 7h08
